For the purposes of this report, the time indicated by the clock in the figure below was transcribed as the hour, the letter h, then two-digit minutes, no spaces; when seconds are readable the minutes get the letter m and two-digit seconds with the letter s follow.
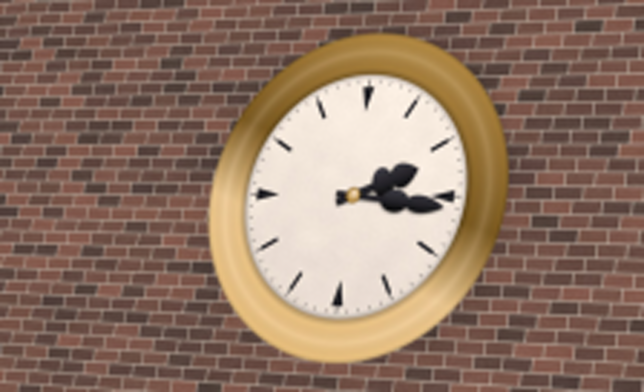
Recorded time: 2h16
